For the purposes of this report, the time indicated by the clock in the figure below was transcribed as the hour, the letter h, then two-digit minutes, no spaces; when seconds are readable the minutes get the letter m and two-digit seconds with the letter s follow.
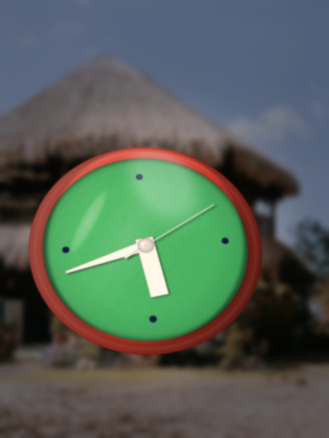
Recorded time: 5h42m10s
